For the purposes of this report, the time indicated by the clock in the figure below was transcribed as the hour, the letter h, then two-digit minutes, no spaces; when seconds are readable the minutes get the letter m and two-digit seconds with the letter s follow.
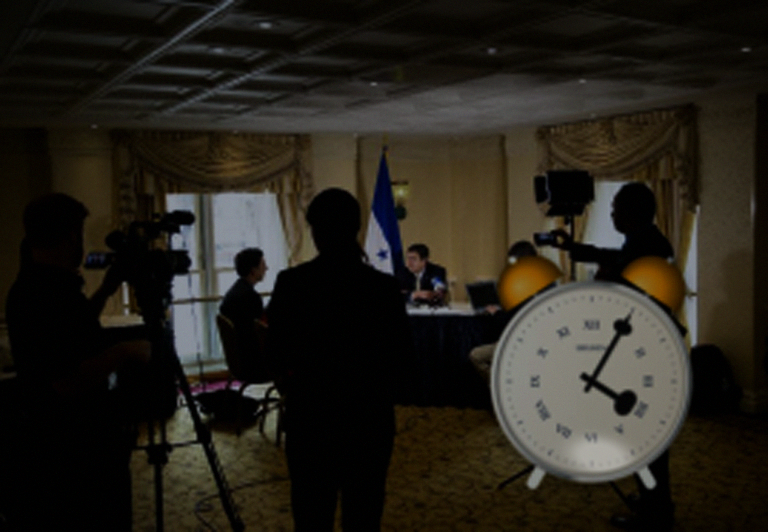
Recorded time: 4h05
